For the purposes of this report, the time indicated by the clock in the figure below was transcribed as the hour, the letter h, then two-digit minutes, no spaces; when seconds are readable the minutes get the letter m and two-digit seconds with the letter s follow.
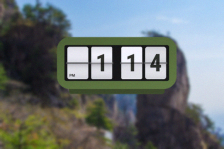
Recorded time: 1h14
